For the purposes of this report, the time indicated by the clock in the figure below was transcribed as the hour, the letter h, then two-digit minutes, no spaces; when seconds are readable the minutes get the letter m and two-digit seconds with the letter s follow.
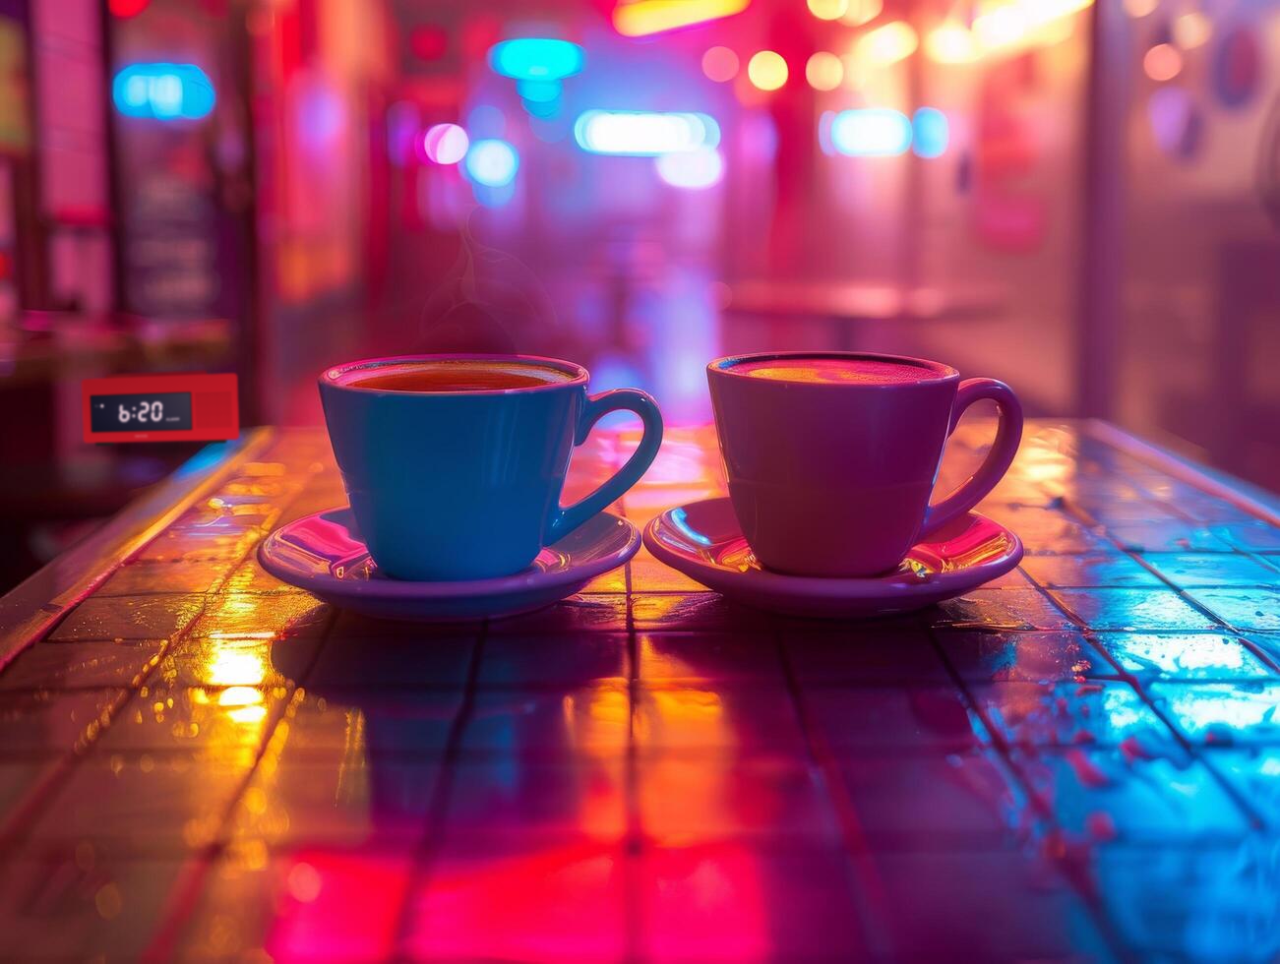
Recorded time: 6h20
